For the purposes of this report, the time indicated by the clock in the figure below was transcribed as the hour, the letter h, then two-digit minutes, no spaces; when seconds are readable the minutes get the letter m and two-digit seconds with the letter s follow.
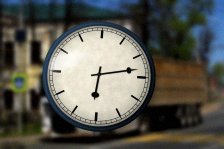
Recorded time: 6h13
